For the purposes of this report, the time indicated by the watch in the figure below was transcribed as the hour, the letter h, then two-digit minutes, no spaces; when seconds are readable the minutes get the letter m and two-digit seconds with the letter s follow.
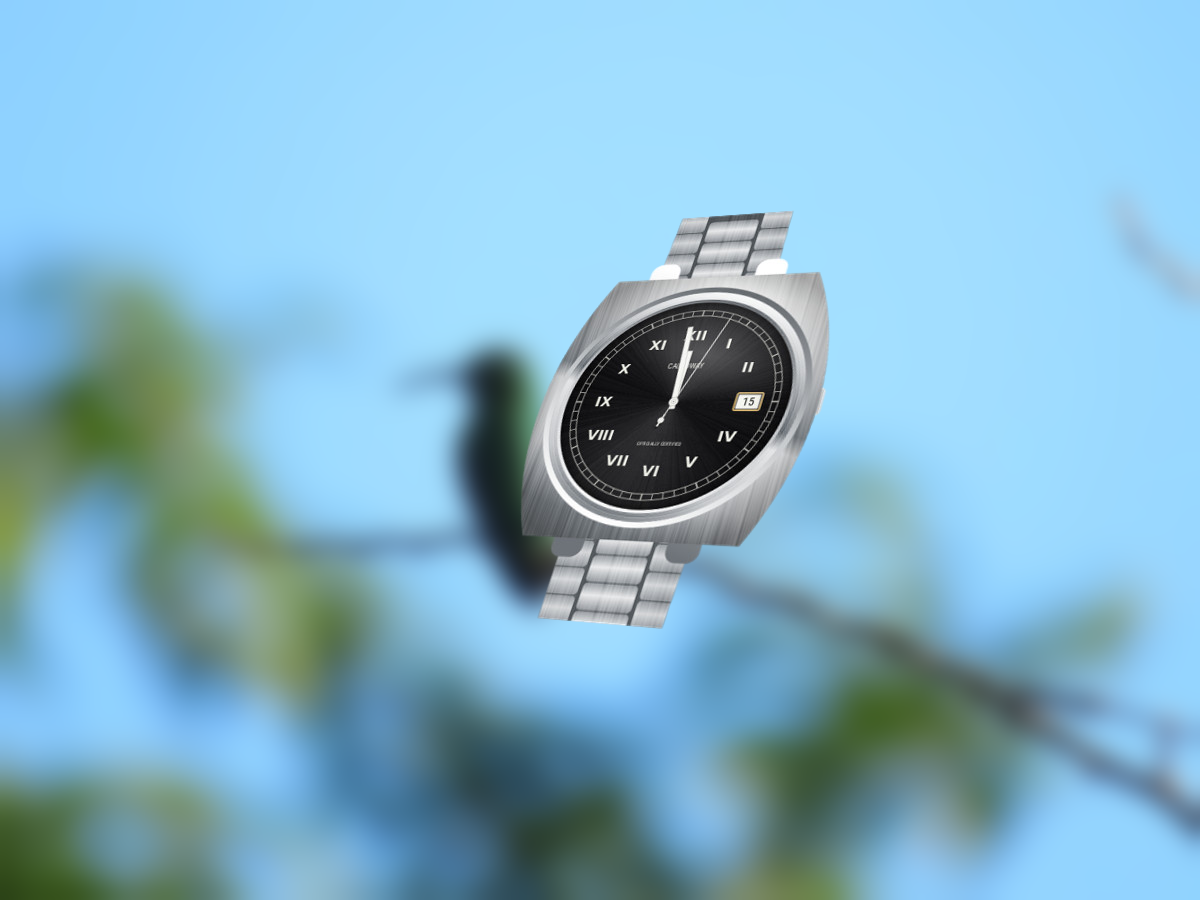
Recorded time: 11h59m03s
